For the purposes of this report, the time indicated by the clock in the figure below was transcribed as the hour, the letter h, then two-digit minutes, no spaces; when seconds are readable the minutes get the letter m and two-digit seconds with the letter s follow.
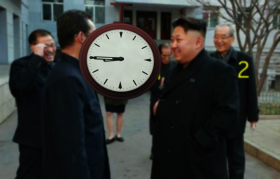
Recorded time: 8h45
